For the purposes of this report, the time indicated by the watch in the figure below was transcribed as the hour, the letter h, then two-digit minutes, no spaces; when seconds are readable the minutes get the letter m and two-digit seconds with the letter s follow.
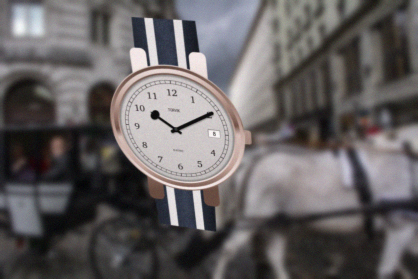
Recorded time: 10h10
